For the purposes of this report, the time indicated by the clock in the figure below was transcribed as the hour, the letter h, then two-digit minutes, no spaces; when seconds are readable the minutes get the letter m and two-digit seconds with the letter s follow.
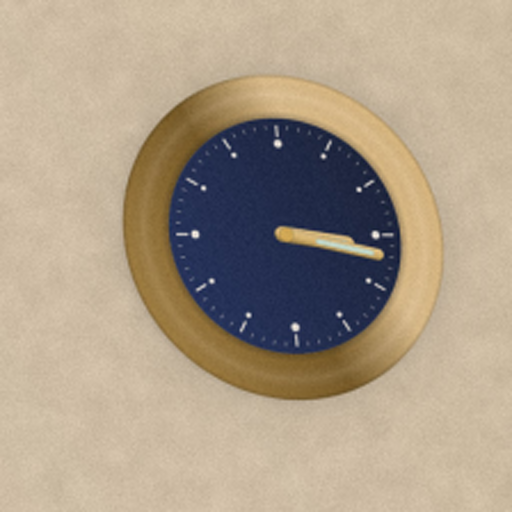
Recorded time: 3h17
